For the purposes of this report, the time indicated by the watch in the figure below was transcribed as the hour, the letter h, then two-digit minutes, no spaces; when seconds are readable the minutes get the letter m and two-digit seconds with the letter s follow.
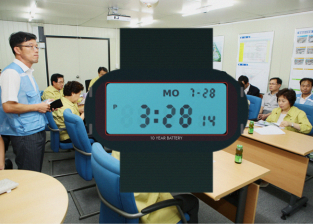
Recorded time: 3h28m14s
